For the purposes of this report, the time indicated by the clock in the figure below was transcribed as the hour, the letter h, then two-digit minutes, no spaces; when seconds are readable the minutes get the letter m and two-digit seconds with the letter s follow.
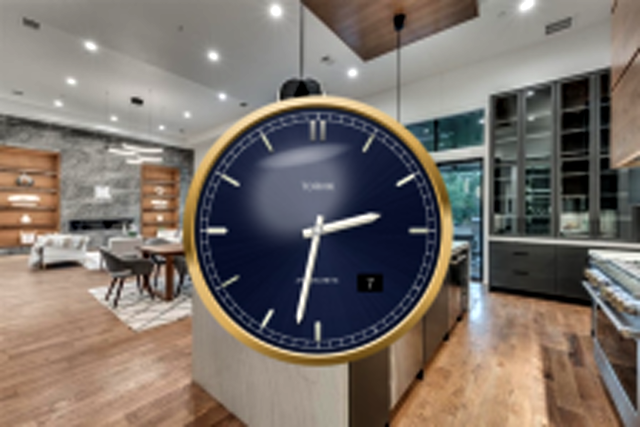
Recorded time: 2h32
